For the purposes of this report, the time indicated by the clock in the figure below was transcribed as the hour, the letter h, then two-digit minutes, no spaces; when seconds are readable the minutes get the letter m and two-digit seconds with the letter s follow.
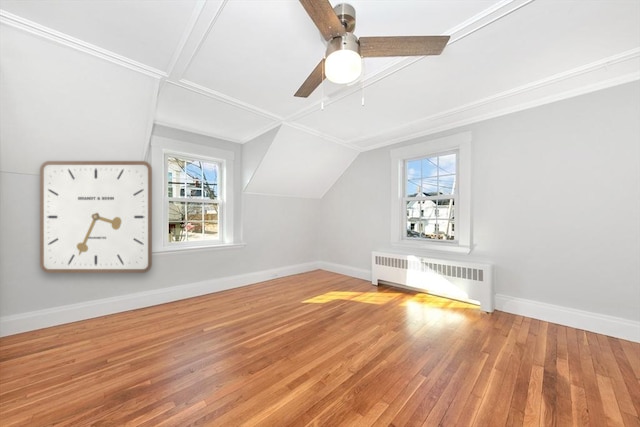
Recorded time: 3h34
